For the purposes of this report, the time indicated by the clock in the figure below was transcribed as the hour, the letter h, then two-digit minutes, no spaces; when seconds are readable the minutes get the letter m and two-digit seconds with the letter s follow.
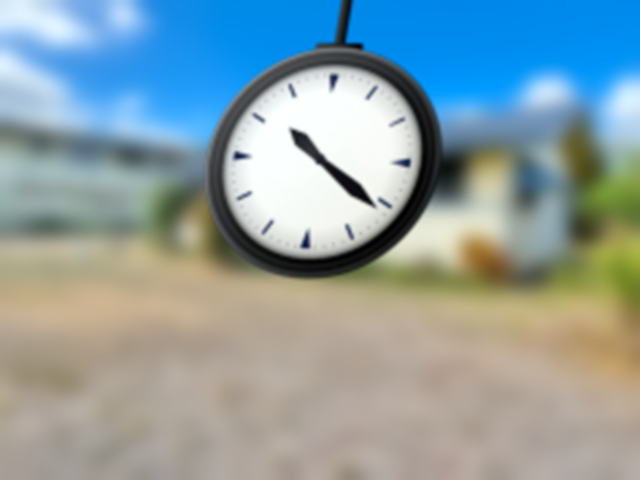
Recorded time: 10h21
